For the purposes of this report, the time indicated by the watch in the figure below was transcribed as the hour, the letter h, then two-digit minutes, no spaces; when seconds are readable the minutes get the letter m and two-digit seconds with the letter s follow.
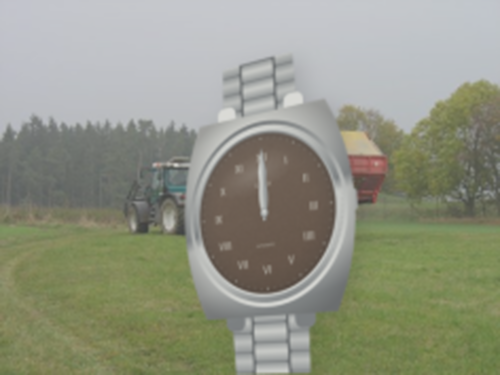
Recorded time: 12h00
